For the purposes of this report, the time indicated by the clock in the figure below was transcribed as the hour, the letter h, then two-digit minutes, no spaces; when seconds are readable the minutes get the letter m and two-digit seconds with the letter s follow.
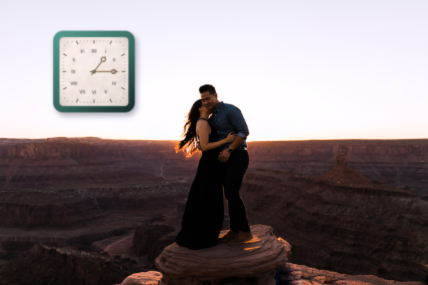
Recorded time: 1h15
